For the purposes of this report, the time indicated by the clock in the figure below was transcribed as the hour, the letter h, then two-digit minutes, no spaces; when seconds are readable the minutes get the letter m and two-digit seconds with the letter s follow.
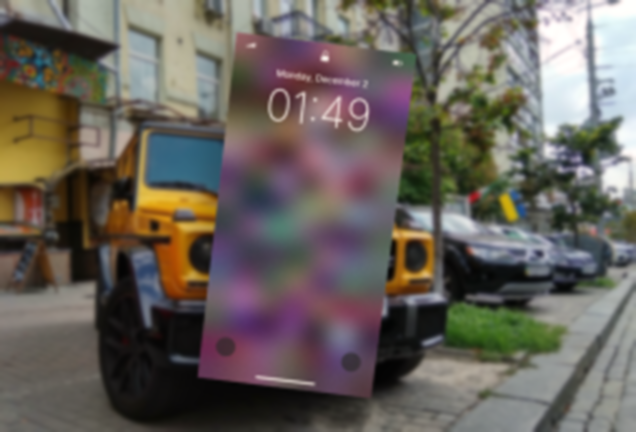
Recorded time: 1h49
